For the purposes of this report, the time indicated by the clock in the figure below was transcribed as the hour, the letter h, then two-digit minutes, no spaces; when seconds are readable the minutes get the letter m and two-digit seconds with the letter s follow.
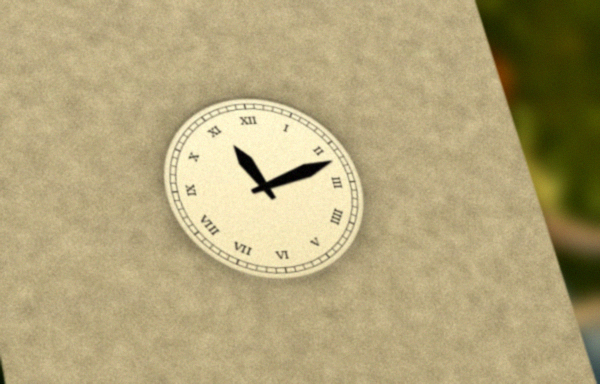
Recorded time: 11h12
